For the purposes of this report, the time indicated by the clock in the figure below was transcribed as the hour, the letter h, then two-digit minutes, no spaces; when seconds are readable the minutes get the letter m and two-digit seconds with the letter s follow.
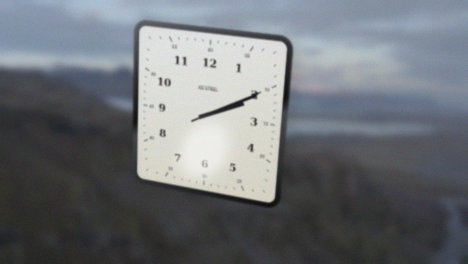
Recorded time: 2h10m10s
